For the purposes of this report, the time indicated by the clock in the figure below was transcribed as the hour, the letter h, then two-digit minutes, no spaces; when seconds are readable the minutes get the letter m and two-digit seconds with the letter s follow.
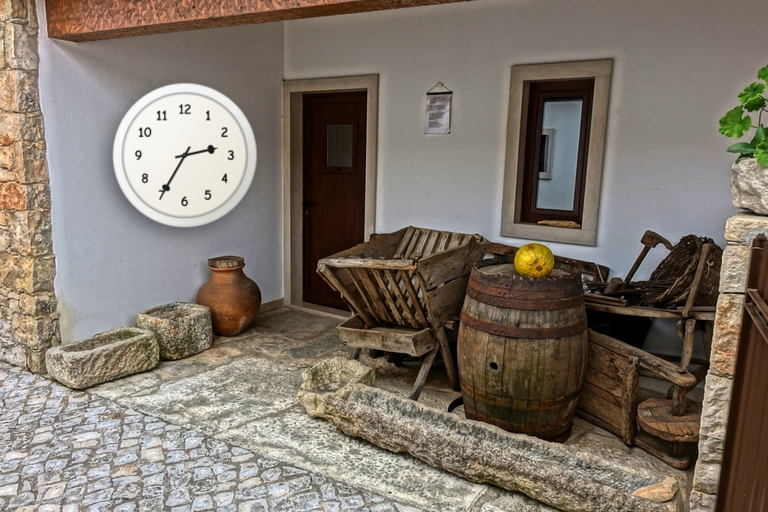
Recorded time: 2h35
